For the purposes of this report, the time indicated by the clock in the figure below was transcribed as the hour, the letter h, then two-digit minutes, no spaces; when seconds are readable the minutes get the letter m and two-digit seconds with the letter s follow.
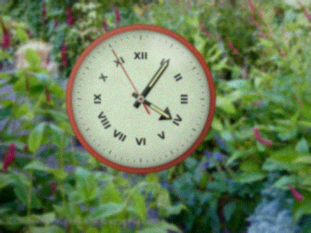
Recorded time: 4h05m55s
